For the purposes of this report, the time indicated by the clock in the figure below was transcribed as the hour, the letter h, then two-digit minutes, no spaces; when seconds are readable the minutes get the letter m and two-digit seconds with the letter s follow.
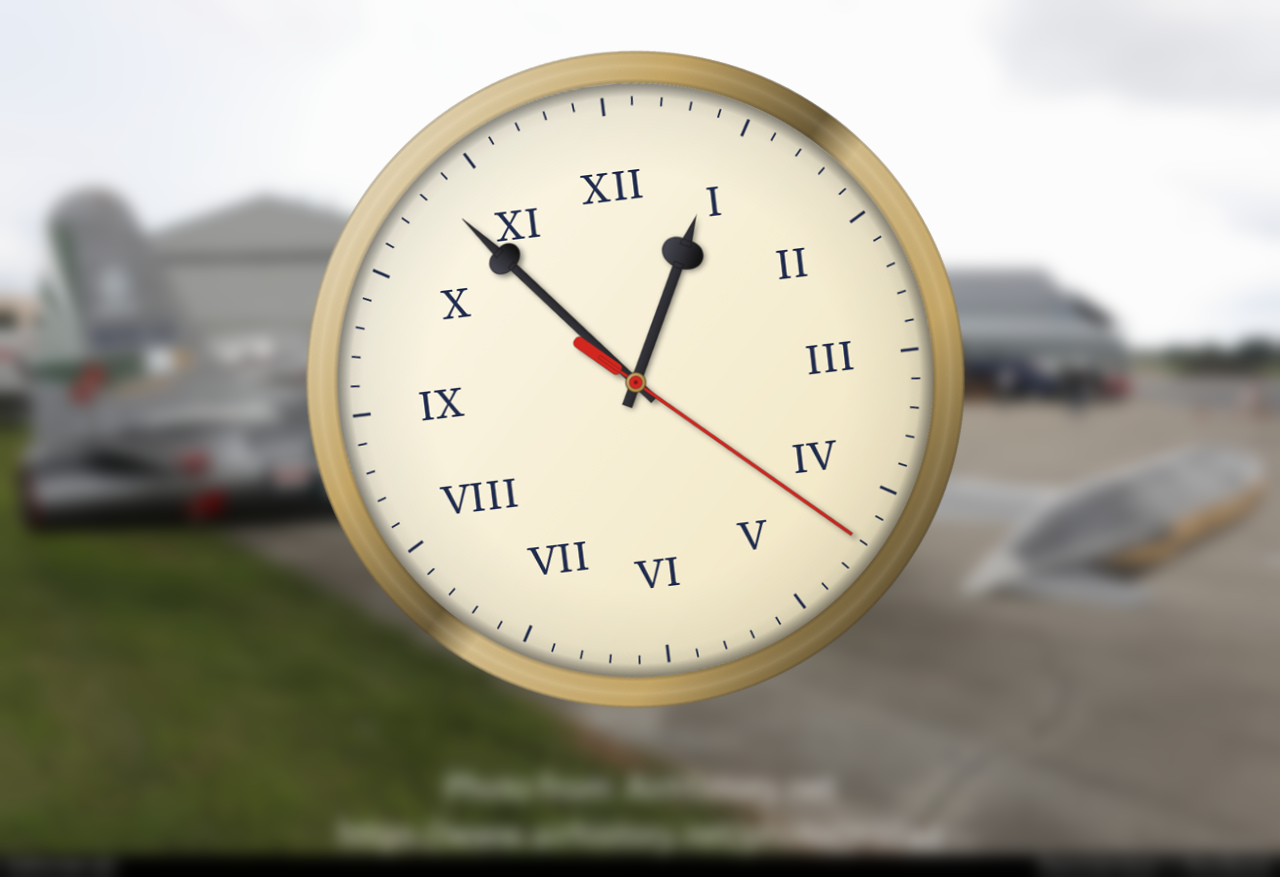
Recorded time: 12h53m22s
